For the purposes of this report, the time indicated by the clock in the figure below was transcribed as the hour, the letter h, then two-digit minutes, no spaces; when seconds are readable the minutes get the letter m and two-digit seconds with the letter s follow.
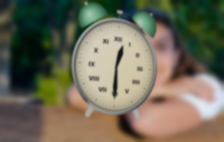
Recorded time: 12h30
